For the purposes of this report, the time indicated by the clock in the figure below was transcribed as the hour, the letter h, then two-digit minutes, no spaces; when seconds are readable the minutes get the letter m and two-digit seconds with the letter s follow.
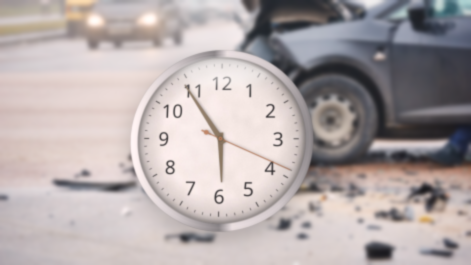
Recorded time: 5h54m19s
